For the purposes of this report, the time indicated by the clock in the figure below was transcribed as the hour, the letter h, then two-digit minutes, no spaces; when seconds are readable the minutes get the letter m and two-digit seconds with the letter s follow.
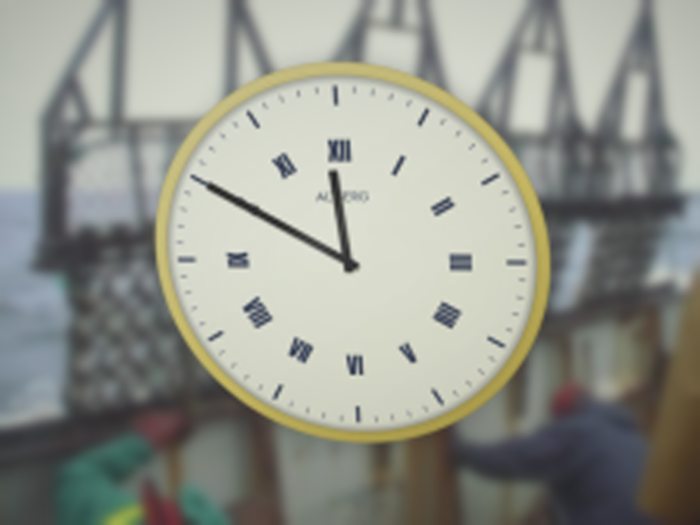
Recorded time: 11h50
